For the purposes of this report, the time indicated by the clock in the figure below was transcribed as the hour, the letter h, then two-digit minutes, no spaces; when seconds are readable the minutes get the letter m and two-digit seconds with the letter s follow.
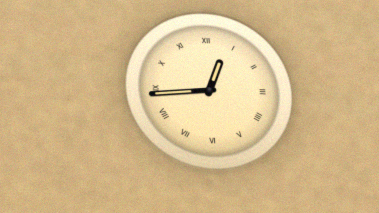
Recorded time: 12h44
